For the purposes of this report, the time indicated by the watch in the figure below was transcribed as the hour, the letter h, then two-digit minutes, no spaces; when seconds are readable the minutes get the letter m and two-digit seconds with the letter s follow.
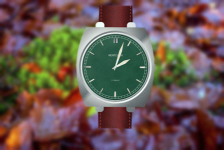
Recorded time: 2h03
